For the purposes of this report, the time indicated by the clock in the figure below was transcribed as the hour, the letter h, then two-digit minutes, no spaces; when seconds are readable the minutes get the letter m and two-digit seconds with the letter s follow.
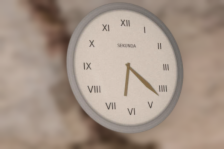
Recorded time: 6h22
